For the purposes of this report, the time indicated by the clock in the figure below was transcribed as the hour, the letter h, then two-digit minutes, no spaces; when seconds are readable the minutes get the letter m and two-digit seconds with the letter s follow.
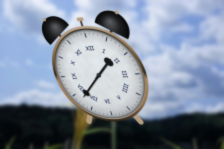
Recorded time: 1h38
